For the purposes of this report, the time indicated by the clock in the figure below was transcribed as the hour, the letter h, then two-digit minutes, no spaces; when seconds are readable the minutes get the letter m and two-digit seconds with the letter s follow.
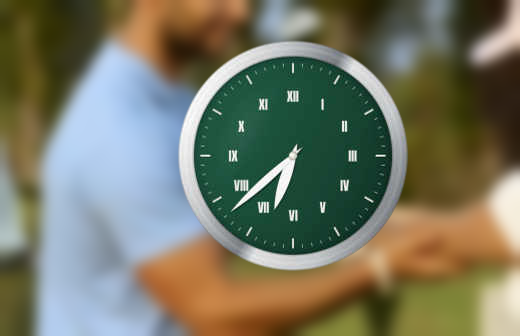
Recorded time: 6h38
